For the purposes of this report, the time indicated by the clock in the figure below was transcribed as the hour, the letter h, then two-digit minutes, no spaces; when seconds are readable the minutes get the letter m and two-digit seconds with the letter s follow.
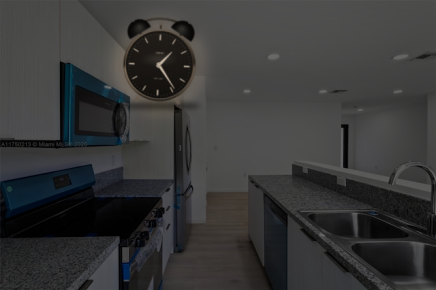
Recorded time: 1h24
